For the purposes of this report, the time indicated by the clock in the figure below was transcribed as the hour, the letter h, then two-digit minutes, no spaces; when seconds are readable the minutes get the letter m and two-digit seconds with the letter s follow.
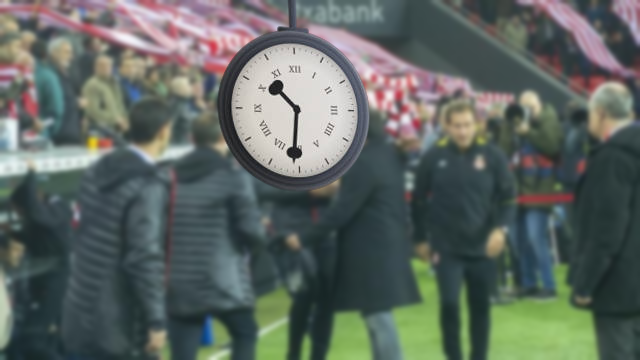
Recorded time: 10h31
